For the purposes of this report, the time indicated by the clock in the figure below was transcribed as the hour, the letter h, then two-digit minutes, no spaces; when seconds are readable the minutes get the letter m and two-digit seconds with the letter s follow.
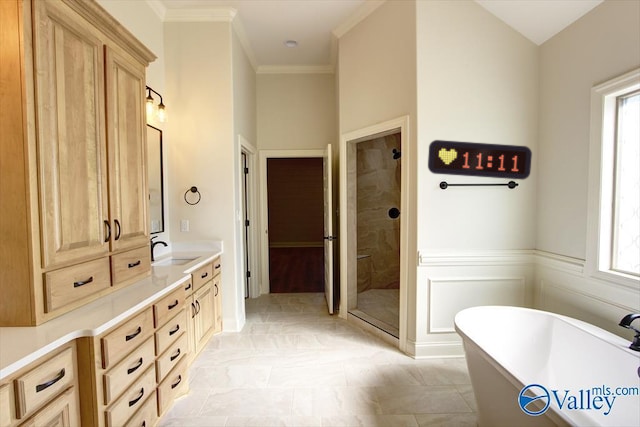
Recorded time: 11h11
